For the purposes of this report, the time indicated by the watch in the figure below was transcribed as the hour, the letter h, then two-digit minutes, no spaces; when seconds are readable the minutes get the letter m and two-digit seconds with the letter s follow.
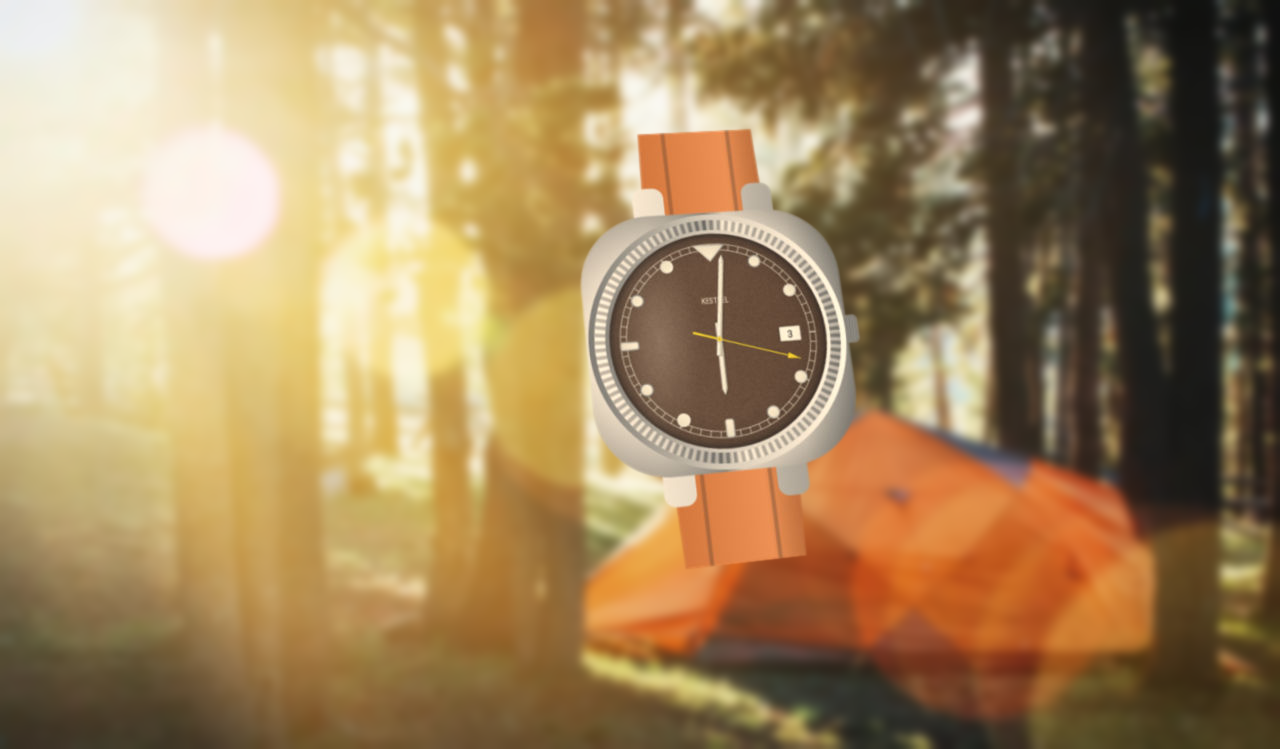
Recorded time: 6h01m18s
